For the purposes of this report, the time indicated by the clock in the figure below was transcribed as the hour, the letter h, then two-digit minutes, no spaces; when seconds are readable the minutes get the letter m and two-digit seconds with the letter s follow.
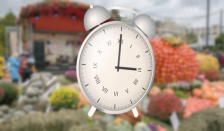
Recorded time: 3h00
